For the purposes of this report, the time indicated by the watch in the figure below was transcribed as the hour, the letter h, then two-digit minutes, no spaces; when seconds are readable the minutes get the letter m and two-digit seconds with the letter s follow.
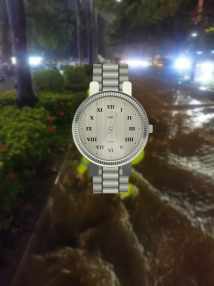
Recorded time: 12h37
